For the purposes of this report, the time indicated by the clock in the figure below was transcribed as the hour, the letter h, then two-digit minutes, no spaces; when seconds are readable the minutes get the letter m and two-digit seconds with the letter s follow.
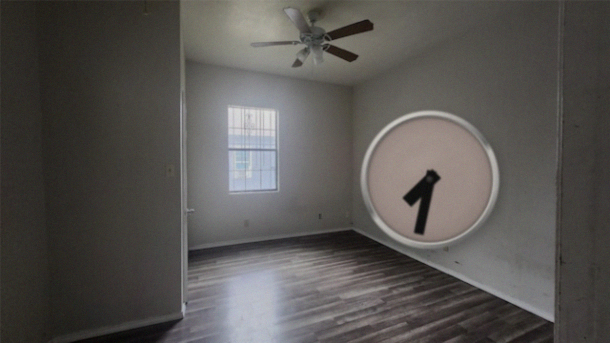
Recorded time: 7h32
